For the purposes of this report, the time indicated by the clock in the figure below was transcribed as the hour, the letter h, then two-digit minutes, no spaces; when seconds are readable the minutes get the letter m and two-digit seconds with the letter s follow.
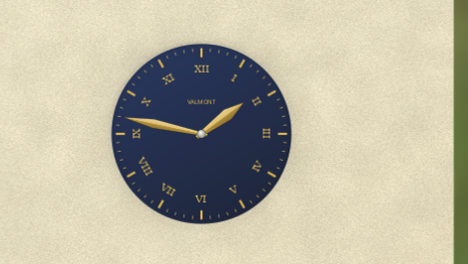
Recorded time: 1h47
